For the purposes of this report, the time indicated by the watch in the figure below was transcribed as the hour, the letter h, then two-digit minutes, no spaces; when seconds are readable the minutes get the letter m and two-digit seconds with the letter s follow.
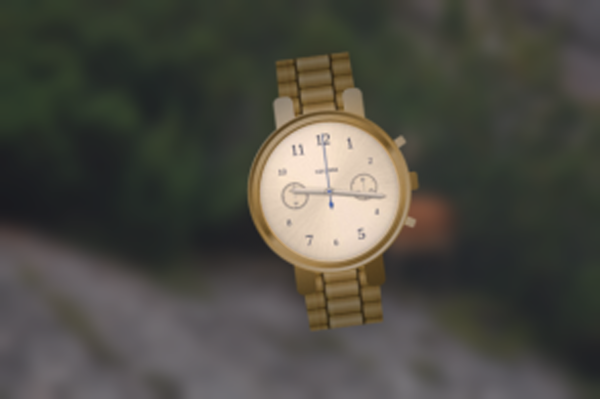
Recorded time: 9h17
